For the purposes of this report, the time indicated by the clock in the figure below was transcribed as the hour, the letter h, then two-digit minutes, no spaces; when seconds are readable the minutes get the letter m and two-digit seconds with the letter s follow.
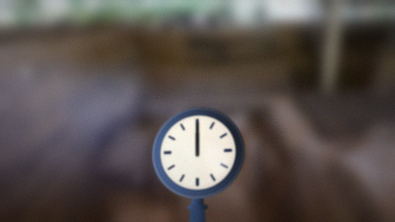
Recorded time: 12h00
